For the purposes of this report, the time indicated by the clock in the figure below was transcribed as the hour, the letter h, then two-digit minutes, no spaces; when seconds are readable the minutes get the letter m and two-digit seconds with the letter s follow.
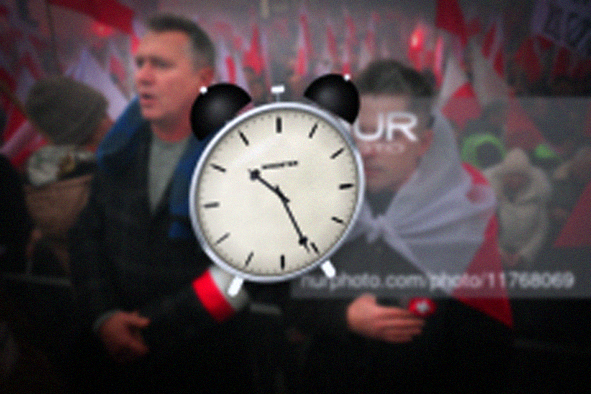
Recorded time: 10h26
